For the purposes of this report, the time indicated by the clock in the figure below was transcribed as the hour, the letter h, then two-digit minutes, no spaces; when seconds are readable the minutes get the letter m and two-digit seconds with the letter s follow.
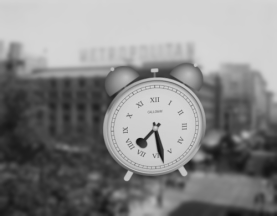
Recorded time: 7h28
